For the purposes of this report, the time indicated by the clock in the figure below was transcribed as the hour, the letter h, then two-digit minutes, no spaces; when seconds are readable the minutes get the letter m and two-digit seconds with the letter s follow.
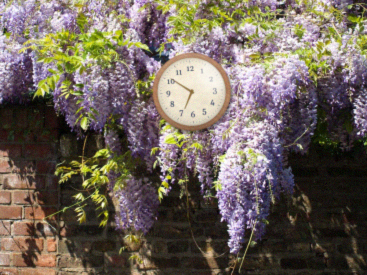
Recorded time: 6h51
